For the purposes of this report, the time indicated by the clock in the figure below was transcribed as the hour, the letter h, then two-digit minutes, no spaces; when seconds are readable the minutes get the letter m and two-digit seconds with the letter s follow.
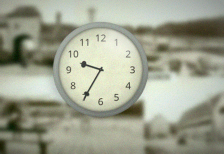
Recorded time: 9h35
